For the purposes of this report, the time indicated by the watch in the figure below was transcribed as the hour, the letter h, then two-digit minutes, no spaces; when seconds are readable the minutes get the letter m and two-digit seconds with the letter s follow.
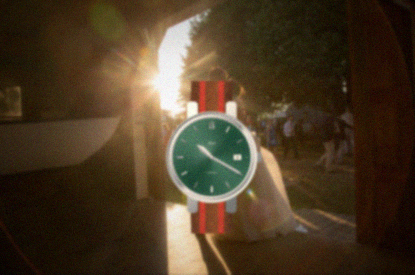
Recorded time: 10h20
